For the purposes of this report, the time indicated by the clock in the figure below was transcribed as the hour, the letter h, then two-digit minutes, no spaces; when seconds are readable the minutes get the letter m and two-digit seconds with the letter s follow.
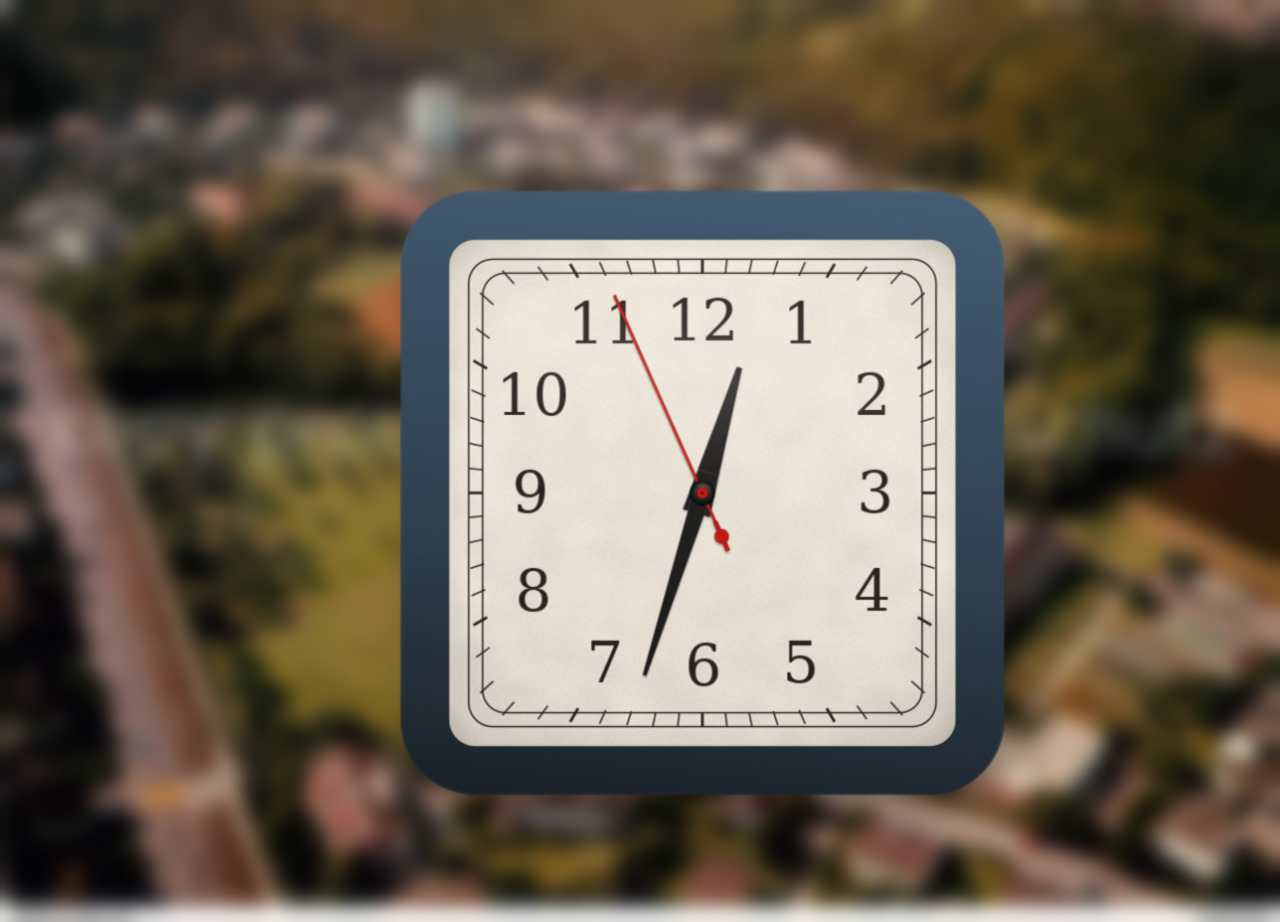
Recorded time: 12h32m56s
